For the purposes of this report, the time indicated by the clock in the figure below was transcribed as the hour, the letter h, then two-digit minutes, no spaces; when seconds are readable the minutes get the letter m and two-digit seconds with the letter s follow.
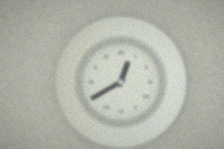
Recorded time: 12h40
